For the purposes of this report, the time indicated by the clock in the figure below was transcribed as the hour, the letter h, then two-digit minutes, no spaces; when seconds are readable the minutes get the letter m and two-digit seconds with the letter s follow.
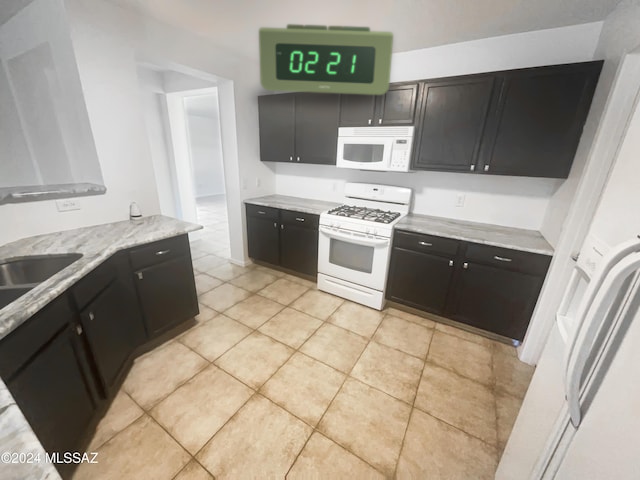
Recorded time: 2h21
